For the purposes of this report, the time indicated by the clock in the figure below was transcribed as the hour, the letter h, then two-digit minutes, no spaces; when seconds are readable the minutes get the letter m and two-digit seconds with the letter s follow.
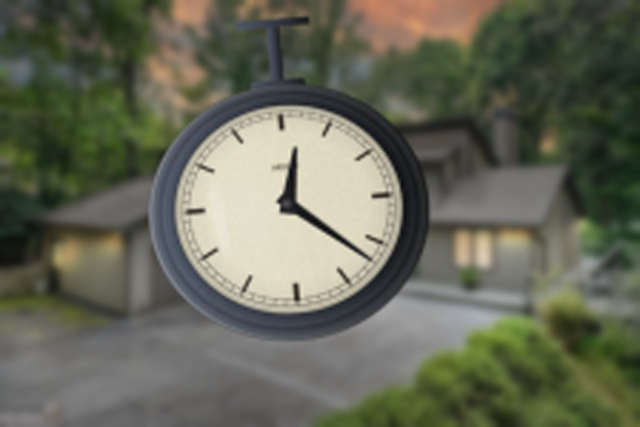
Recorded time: 12h22
